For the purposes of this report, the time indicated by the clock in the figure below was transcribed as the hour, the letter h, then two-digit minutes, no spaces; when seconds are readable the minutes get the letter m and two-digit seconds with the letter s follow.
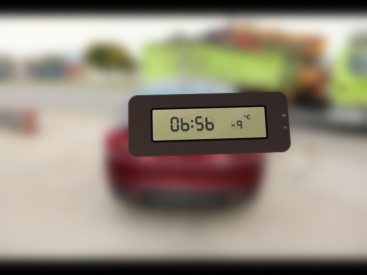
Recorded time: 6h56
